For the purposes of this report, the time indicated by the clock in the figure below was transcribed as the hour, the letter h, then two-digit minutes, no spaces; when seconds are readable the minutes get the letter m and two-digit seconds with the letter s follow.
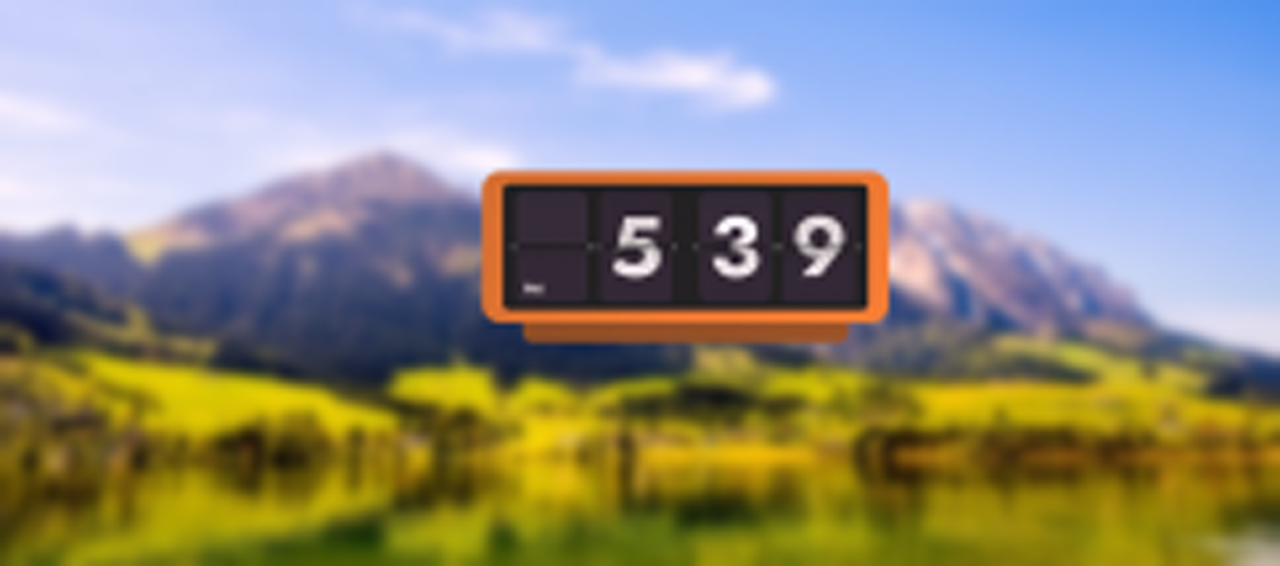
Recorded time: 5h39
